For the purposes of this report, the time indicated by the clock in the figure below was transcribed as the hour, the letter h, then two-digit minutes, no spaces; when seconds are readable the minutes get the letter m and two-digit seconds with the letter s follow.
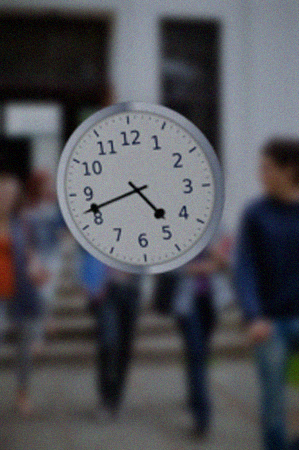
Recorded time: 4h42
